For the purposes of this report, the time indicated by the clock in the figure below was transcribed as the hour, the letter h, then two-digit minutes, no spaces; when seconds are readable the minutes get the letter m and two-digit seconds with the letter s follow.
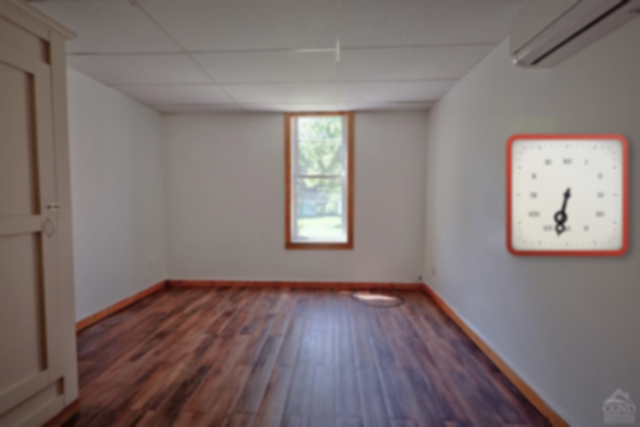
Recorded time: 6h32
